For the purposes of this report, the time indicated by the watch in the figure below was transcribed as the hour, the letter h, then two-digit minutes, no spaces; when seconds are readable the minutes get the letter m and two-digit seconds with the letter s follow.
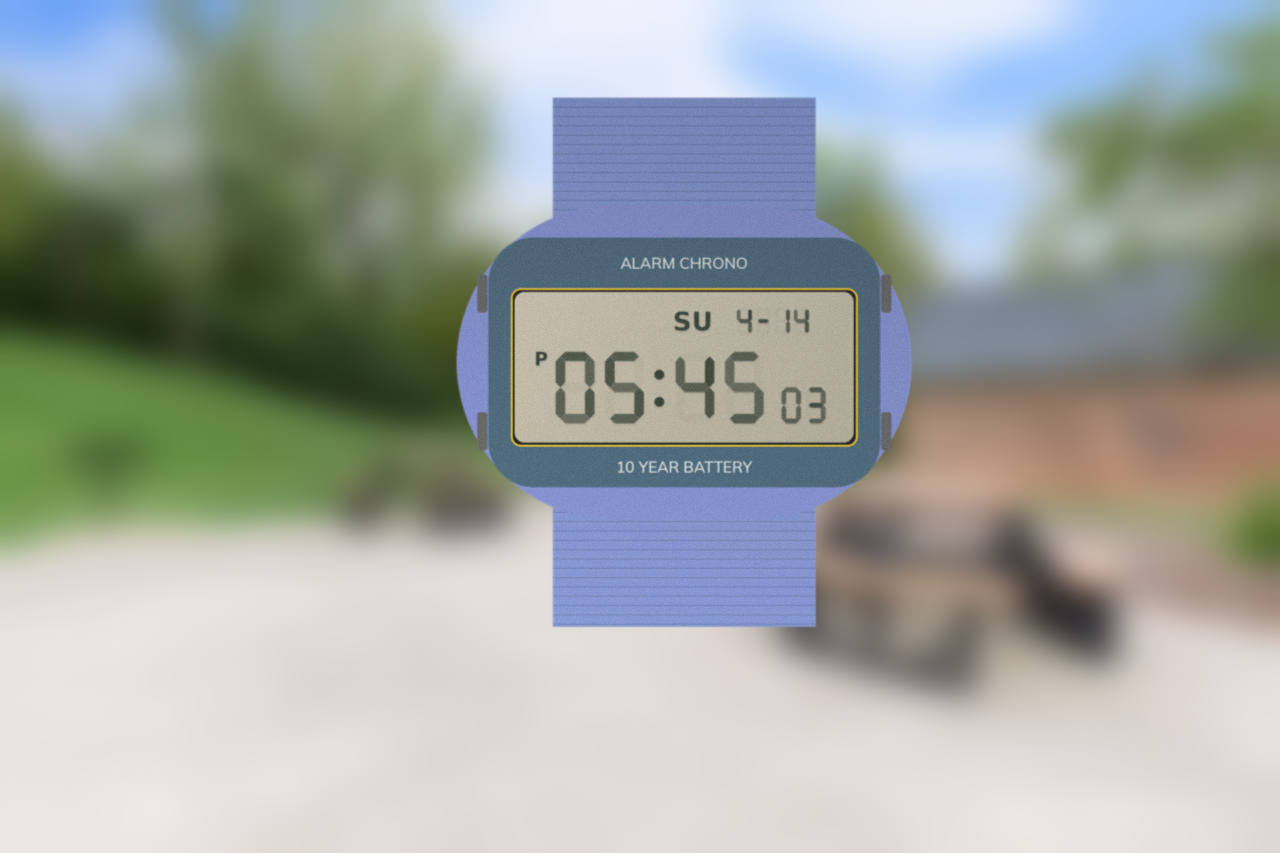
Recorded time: 5h45m03s
